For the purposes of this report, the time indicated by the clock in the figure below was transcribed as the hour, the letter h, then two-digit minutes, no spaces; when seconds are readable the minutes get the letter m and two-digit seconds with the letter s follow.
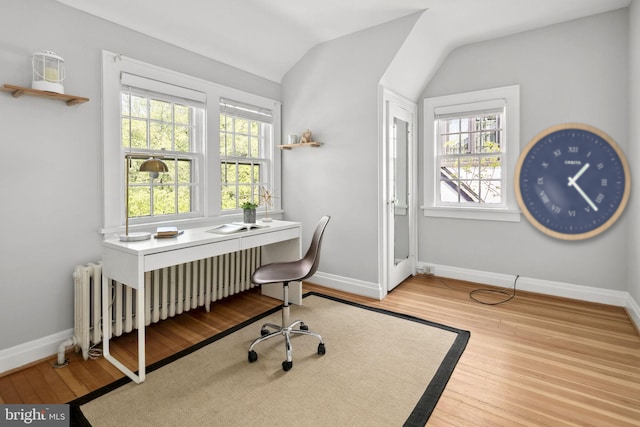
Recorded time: 1h23
